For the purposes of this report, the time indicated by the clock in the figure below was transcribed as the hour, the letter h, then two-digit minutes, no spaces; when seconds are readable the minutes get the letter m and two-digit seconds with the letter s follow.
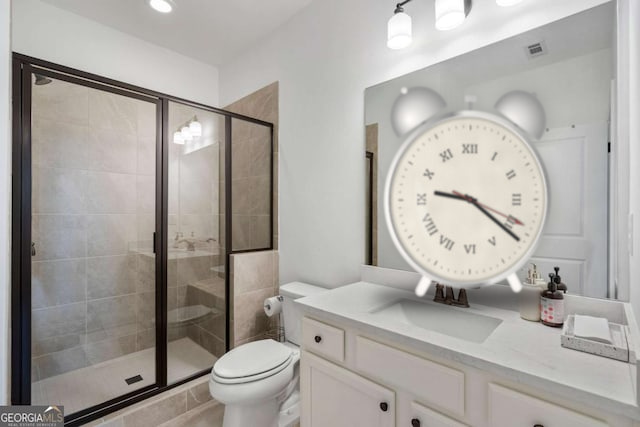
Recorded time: 9h21m19s
